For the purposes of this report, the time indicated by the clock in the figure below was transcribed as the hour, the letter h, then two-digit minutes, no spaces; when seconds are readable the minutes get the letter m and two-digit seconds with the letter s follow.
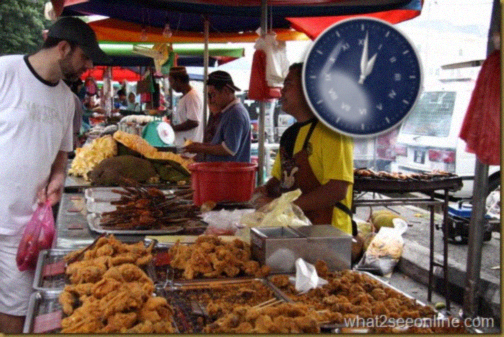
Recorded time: 1h01
